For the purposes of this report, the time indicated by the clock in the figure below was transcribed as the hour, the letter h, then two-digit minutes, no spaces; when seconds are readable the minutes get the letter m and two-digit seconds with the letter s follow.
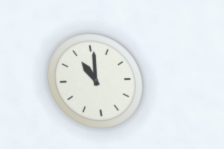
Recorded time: 11h01
